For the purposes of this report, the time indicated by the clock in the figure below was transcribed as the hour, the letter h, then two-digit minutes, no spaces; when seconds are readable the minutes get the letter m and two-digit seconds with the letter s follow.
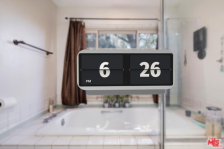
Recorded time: 6h26
